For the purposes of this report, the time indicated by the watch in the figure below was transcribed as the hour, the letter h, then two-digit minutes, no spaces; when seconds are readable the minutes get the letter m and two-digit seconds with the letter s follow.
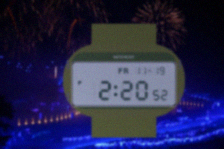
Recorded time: 2h20m52s
